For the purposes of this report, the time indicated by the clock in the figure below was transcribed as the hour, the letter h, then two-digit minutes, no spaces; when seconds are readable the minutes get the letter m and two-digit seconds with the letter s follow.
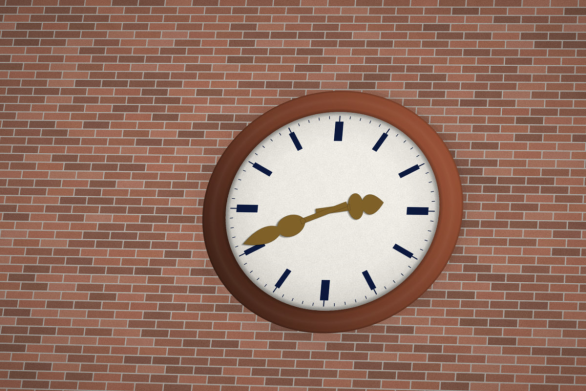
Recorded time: 2h41
